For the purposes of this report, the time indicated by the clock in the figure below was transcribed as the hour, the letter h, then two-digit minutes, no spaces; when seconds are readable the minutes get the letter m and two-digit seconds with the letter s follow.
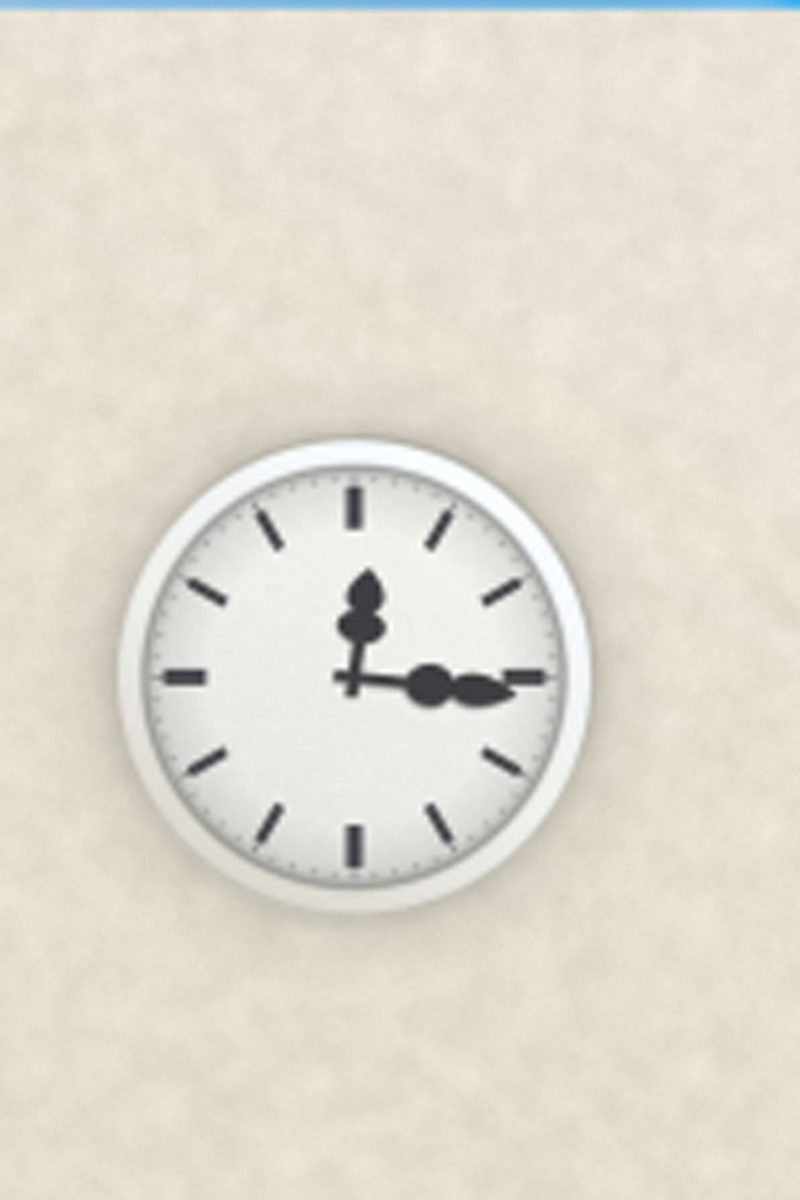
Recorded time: 12h16
